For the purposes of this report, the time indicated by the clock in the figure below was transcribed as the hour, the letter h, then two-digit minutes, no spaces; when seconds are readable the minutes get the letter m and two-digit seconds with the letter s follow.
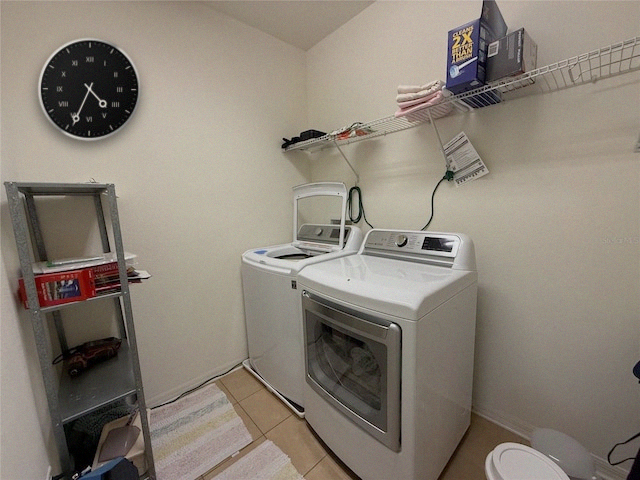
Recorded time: 4h34
